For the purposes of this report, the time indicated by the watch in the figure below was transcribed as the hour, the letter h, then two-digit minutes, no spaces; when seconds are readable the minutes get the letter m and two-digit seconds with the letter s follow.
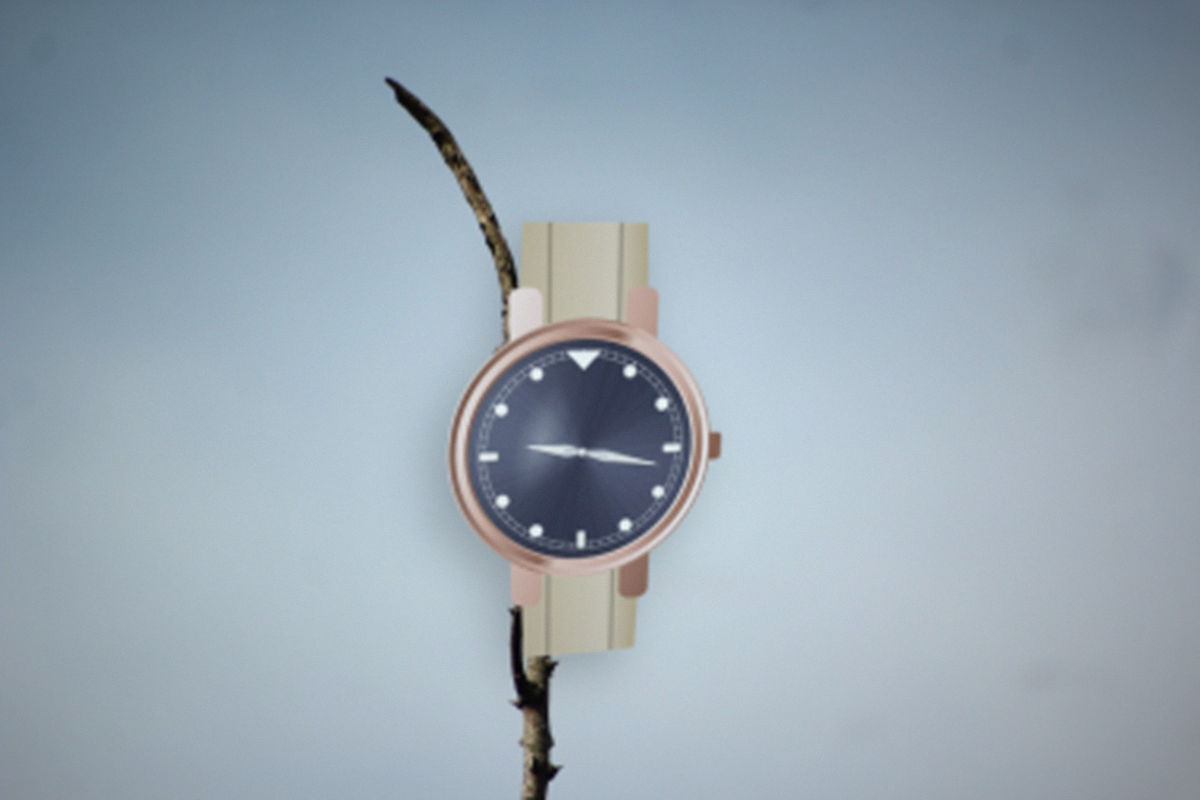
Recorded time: 9h17
